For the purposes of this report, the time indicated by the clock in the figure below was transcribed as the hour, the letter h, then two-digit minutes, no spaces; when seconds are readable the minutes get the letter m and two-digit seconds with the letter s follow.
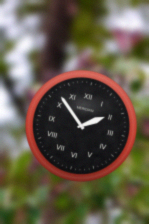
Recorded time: 1h52
